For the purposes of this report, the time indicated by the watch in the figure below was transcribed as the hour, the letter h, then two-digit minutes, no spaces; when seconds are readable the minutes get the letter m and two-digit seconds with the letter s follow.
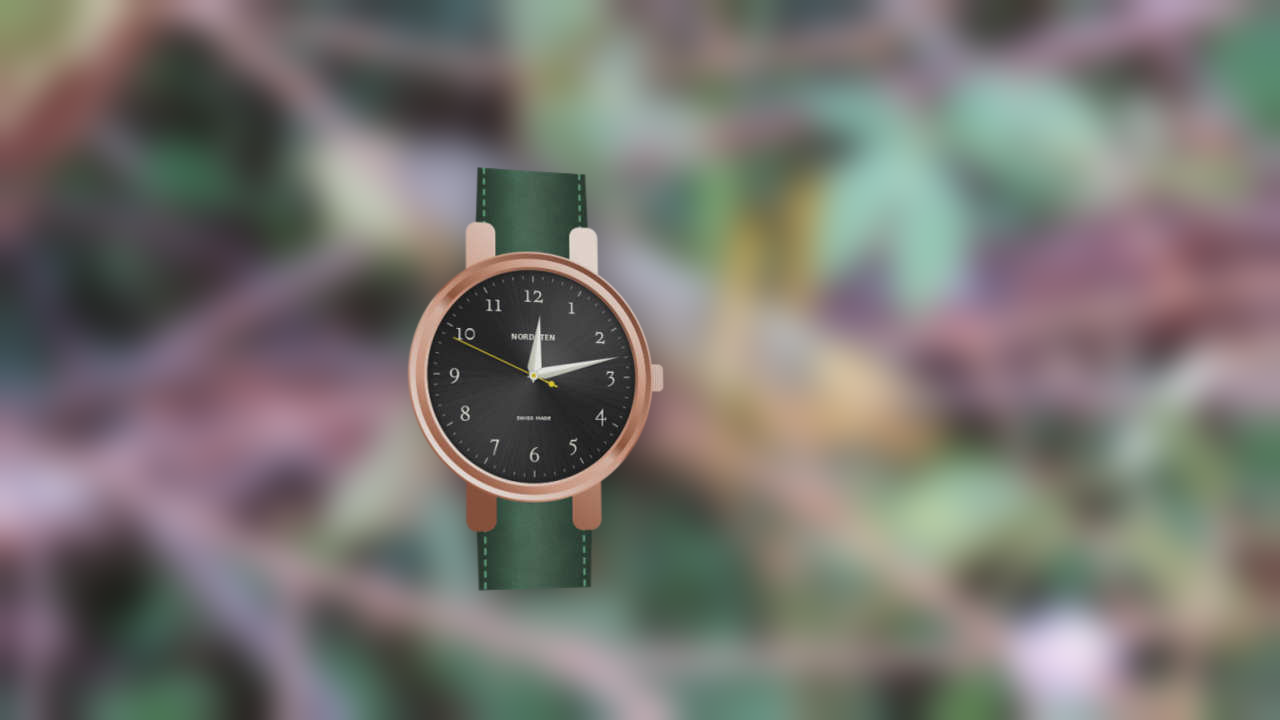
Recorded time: 12h12m49s
